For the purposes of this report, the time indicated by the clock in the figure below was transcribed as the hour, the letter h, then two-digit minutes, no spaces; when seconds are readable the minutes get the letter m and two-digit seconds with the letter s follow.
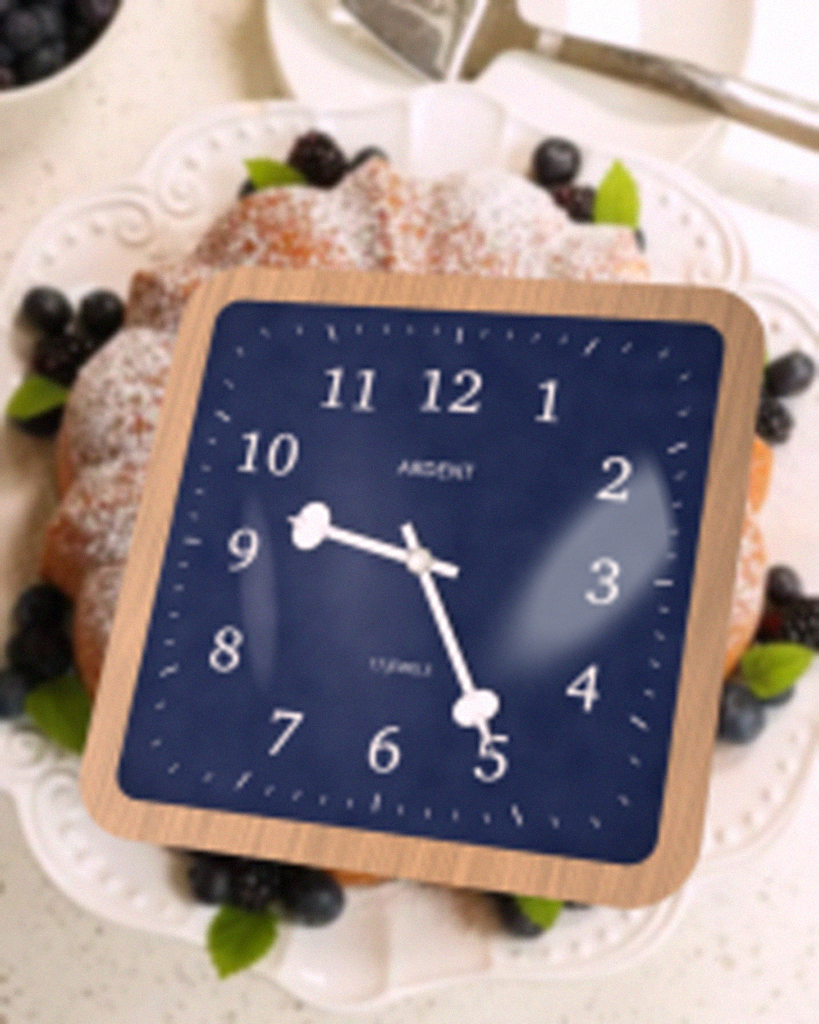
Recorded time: 9h25
